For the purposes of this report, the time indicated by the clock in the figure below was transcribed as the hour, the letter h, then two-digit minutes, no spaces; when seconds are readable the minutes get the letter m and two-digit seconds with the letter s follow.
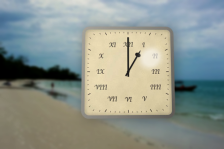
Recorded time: 1h00
